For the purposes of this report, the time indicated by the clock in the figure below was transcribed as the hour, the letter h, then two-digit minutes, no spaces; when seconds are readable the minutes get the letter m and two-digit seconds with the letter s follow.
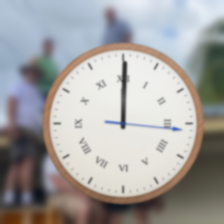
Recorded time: 12h00m16s
